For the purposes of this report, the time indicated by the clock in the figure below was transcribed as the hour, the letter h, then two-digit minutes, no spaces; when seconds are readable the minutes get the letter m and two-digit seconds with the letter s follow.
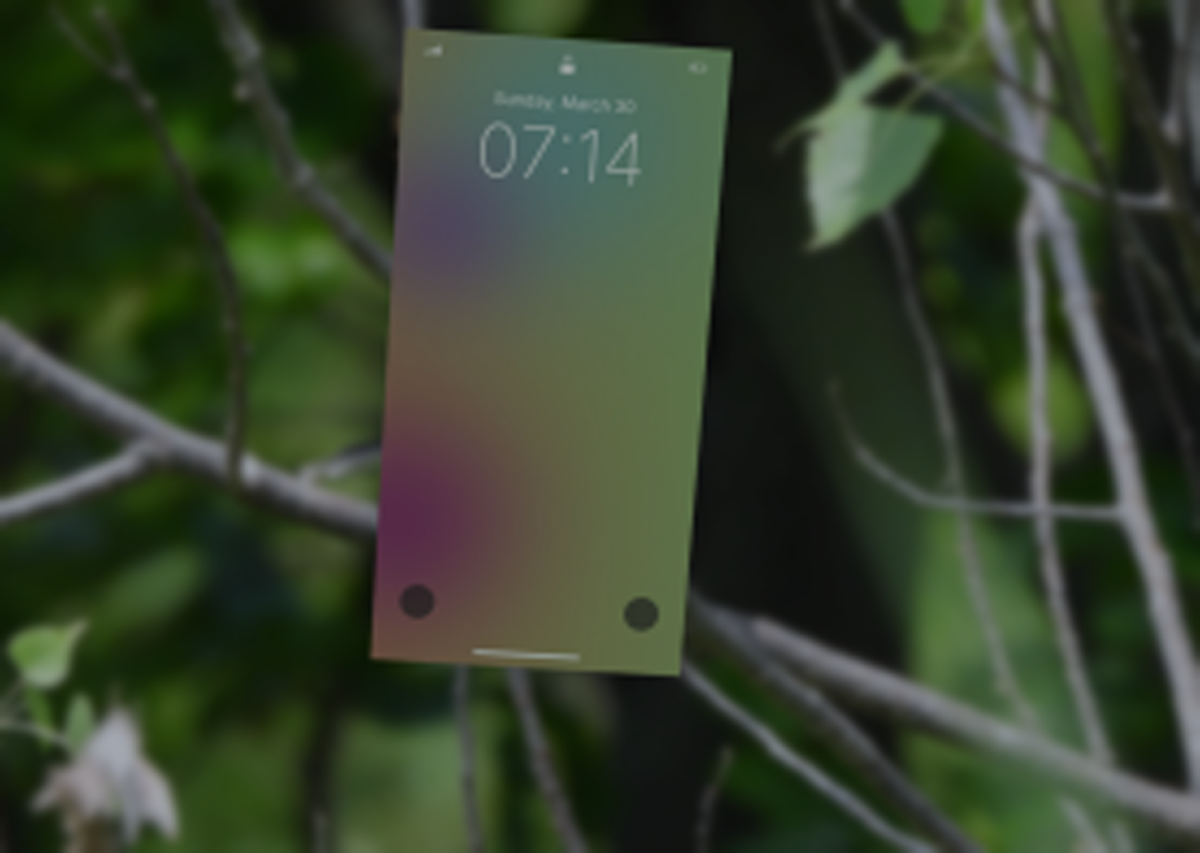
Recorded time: 7h14
